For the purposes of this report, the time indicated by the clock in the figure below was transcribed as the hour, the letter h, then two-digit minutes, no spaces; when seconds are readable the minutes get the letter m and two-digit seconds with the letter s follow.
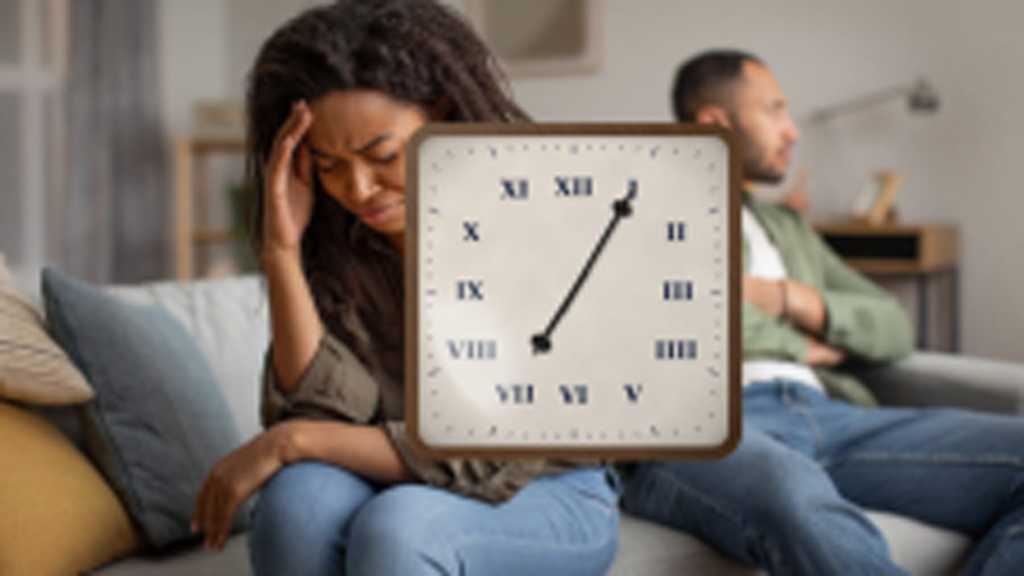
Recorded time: 7h05
